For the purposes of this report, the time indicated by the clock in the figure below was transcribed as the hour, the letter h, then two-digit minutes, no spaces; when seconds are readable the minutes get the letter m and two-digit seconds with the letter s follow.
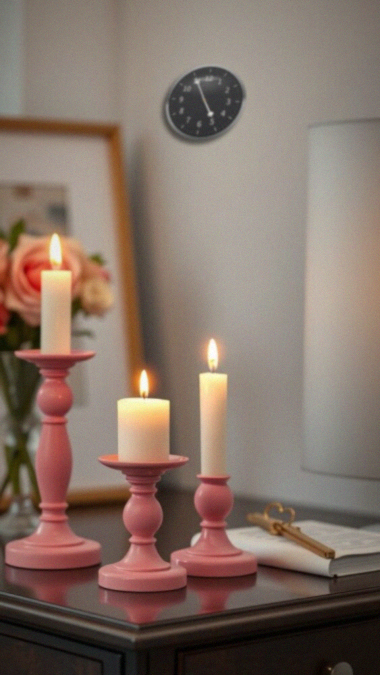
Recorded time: 4h55
